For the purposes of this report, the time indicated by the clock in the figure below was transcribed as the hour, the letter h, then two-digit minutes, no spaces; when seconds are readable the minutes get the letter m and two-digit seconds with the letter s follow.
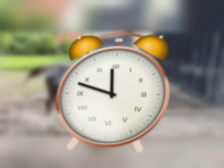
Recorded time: 11h48
